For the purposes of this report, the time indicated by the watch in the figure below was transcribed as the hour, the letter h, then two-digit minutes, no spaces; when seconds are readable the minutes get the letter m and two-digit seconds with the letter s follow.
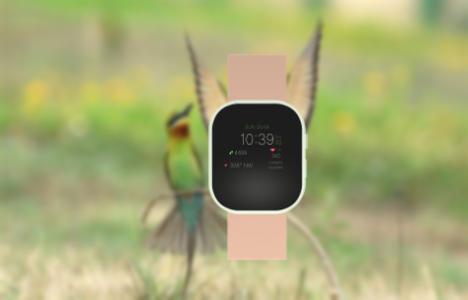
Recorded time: 10h39
